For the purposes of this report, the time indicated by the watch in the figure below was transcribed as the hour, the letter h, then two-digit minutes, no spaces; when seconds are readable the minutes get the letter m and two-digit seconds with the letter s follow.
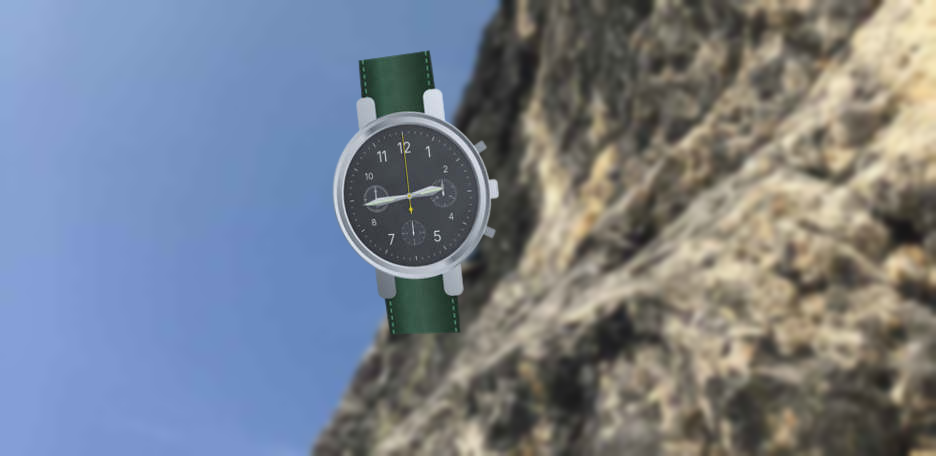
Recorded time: 2h44
